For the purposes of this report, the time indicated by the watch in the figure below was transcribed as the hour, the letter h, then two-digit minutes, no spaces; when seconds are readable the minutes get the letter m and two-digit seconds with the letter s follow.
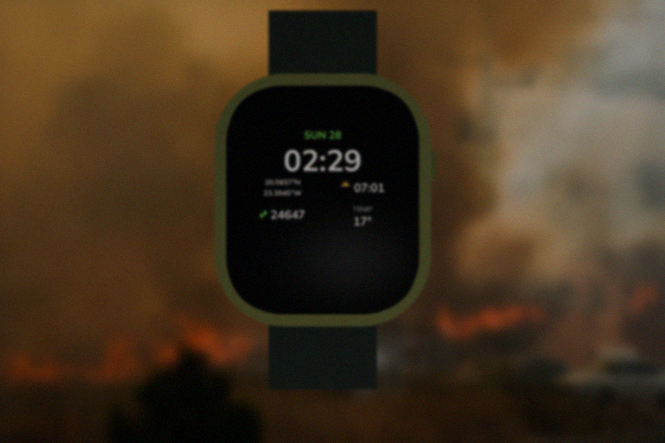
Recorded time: 2h29
